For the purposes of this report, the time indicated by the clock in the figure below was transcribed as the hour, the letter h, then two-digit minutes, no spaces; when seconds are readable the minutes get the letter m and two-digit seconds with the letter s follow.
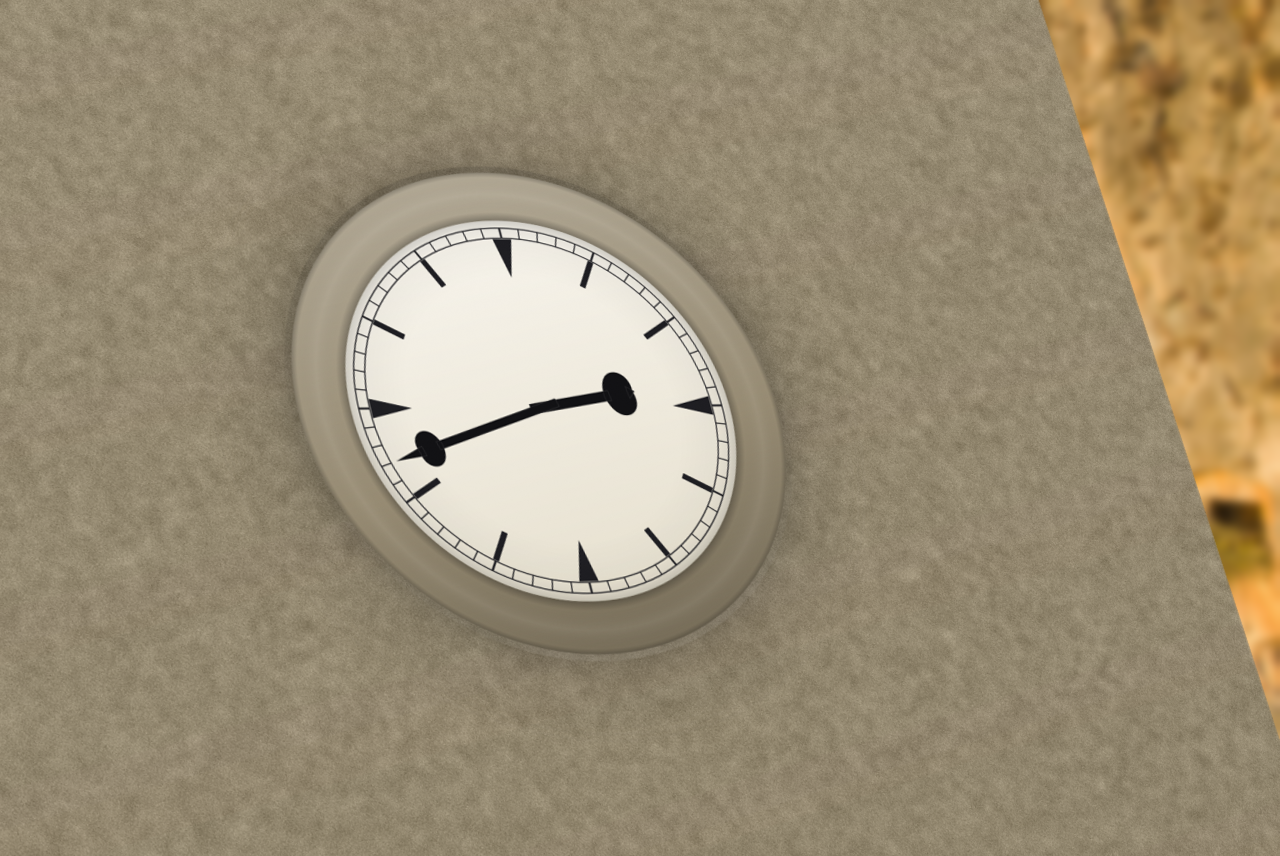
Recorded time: 2h42
